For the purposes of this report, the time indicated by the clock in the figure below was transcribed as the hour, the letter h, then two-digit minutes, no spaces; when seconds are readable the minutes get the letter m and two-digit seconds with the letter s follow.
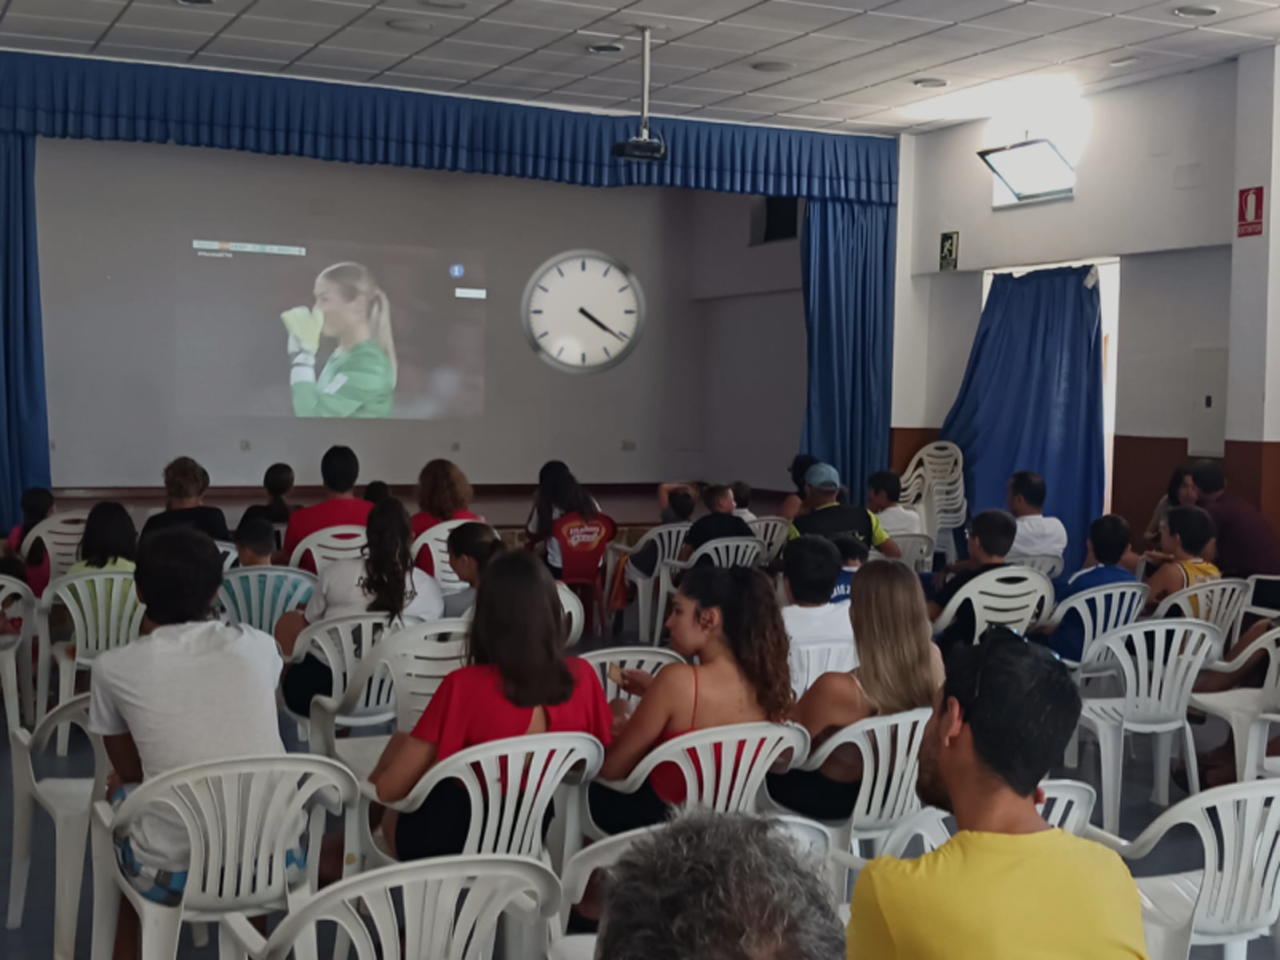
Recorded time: 4h21
